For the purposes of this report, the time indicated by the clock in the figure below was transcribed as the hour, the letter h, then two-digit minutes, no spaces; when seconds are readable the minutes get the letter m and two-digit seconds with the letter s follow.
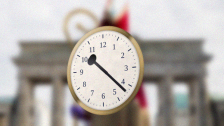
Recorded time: 10h22
